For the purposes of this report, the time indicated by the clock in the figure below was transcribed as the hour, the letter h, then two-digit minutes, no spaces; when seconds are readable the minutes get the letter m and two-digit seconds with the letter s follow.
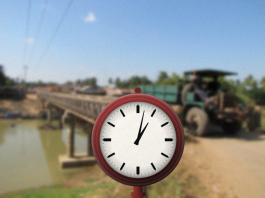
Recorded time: 1h02
